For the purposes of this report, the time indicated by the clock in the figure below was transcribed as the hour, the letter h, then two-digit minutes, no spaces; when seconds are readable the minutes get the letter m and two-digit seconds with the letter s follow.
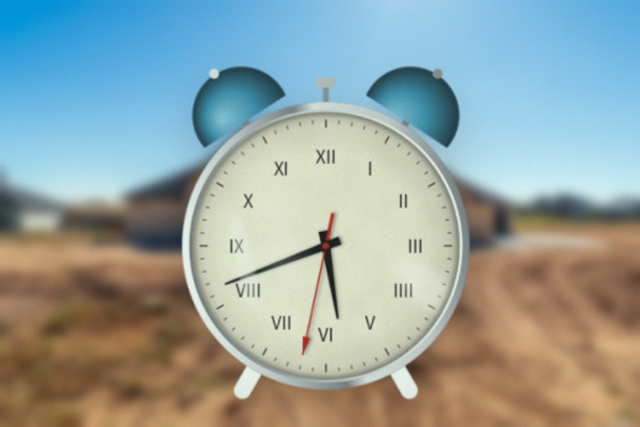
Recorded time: 5h41m32s
